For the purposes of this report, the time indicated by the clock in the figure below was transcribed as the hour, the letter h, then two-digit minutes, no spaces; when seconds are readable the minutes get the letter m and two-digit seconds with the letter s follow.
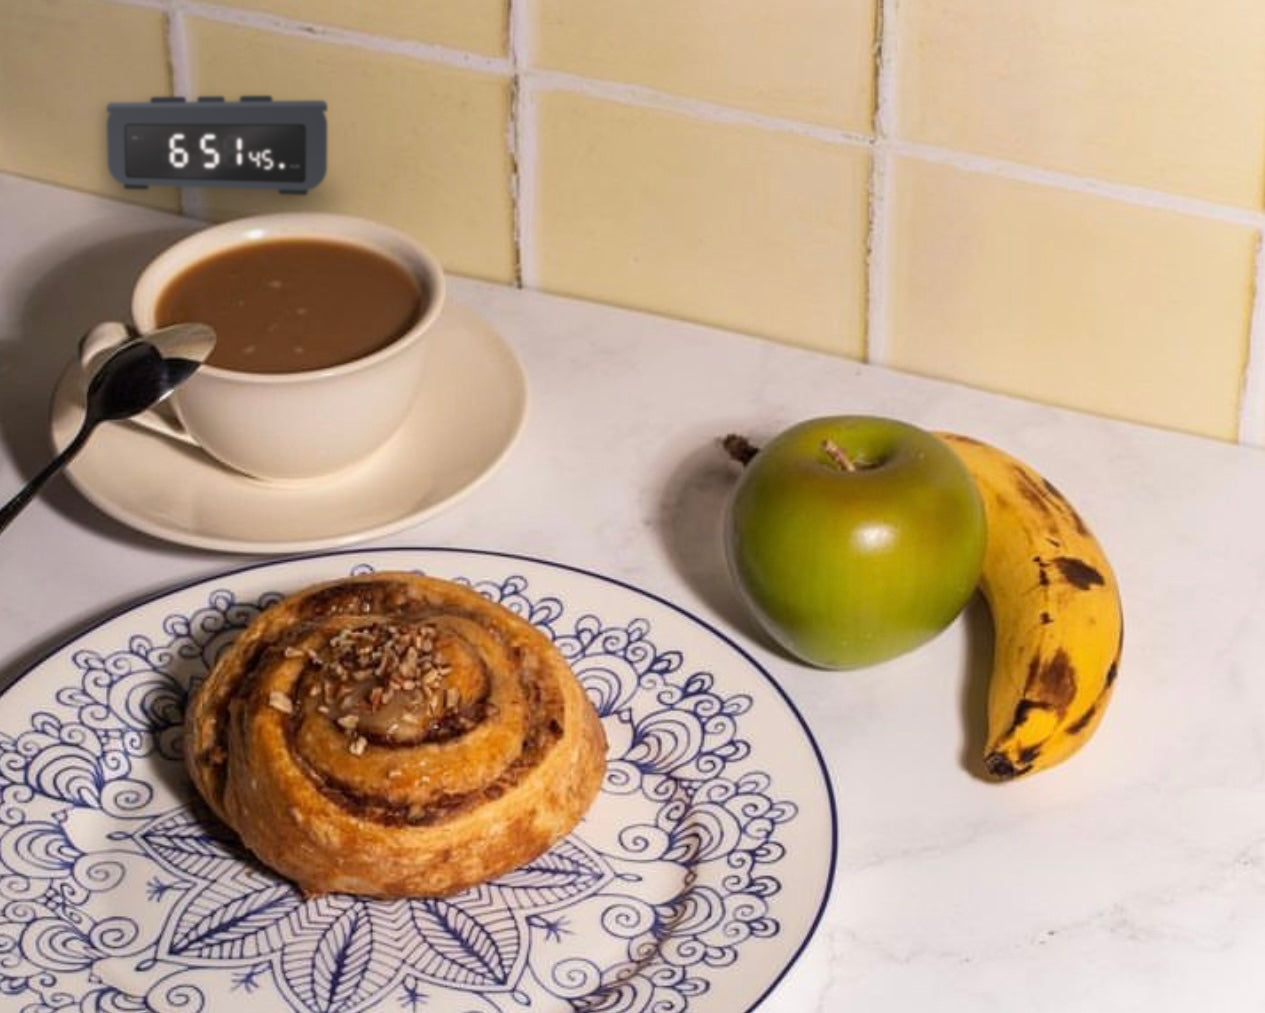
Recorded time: 6h51m45s
